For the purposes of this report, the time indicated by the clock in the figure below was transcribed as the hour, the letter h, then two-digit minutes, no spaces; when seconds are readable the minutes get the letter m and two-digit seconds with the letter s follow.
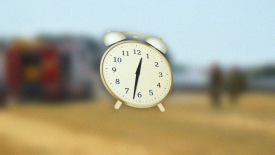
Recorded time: 12h32
